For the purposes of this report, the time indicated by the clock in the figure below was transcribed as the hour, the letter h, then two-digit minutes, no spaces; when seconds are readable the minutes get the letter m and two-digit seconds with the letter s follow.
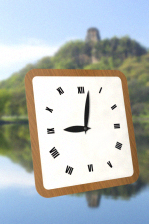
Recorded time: 9h02
